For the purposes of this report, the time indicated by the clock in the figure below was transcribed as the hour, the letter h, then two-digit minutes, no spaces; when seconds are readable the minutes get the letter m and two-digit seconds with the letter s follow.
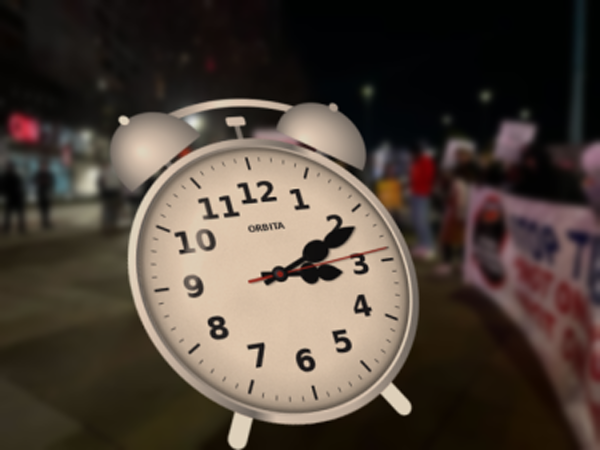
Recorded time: 3h11m14s
